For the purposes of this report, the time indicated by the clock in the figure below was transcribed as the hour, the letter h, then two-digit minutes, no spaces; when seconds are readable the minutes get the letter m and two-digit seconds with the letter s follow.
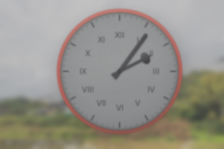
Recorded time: 2h06
